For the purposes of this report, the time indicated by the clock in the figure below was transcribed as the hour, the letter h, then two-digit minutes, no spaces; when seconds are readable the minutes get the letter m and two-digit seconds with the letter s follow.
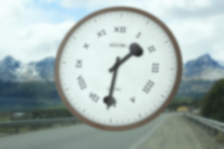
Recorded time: 1h31
